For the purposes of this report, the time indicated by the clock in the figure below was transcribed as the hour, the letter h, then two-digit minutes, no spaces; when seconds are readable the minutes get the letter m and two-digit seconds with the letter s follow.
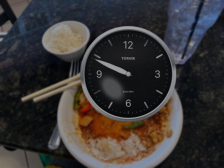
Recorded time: 9h49
